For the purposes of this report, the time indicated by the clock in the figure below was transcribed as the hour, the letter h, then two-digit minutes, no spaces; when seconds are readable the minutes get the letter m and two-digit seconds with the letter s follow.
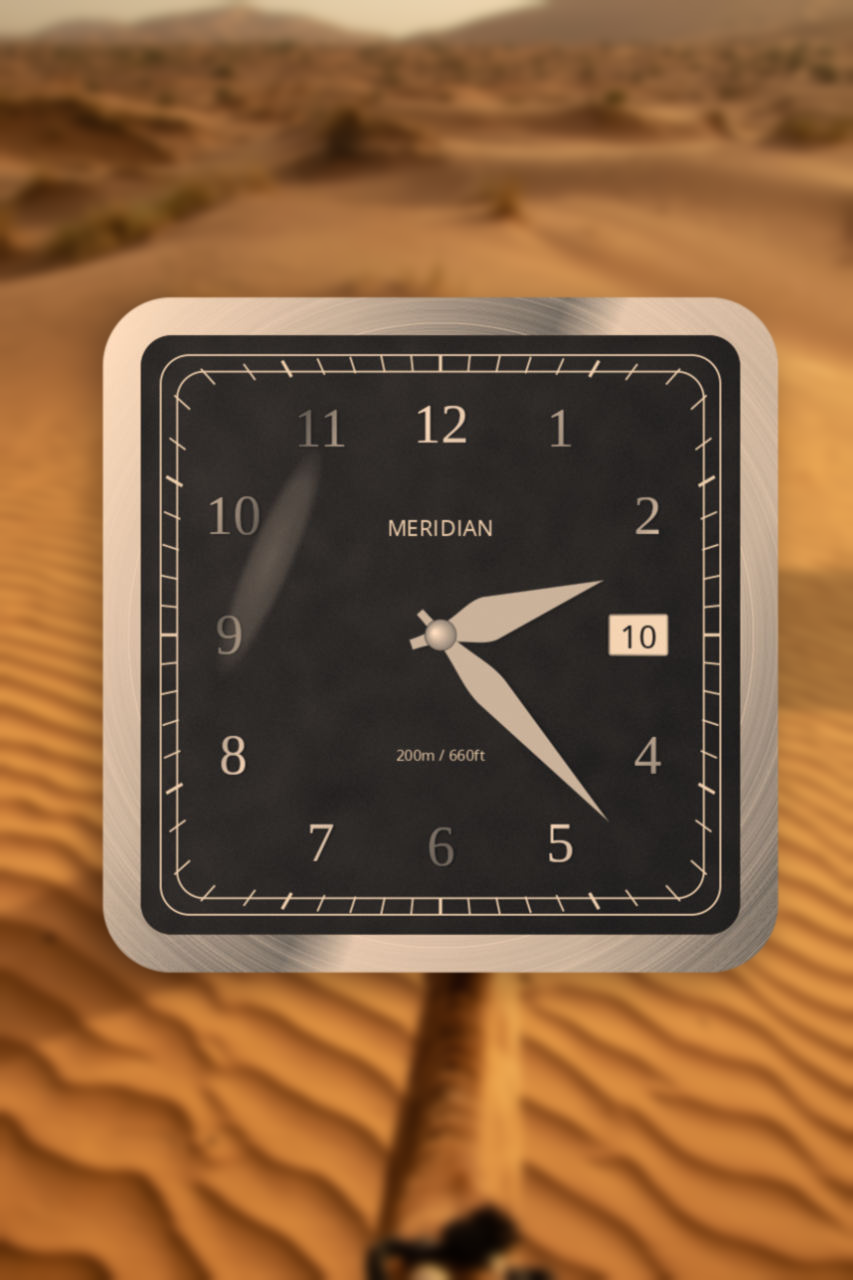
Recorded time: 2h23
